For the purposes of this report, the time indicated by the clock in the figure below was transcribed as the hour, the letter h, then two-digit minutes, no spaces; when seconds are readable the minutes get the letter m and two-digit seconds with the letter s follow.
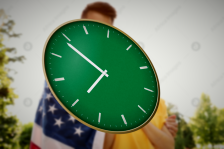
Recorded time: 7h54
